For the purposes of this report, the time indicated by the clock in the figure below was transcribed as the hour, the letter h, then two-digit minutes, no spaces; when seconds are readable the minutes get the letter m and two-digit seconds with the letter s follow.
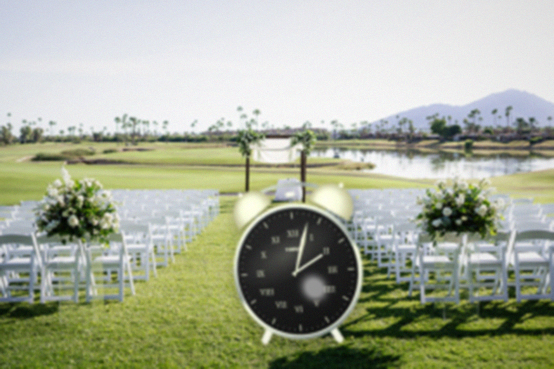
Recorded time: 2h03
